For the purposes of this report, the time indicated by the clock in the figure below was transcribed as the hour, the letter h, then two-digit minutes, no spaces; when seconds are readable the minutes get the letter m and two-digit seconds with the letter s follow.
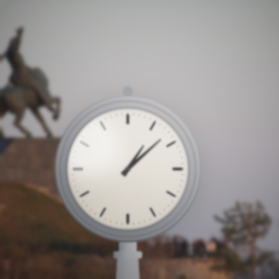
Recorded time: 1h08
